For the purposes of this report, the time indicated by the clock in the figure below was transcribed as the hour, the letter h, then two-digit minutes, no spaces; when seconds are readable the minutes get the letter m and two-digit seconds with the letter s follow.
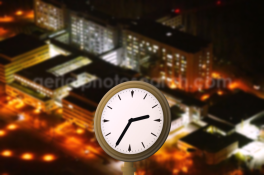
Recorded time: 2h35
